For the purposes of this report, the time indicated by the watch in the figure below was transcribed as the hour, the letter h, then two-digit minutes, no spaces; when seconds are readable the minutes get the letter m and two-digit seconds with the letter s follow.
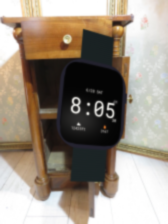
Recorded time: 8h05
